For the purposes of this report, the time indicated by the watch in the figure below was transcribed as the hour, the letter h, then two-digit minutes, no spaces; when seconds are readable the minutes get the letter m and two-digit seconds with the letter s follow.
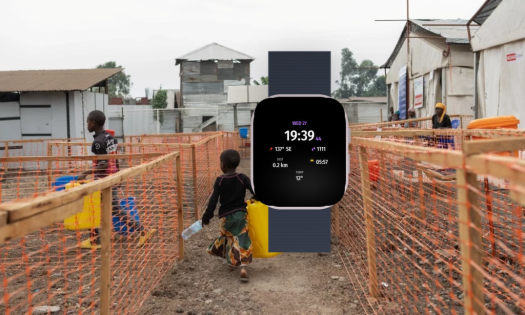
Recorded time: 19h39
